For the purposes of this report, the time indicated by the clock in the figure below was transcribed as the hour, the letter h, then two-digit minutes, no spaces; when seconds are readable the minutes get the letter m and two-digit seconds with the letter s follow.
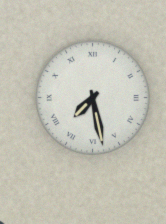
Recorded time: 7h28
